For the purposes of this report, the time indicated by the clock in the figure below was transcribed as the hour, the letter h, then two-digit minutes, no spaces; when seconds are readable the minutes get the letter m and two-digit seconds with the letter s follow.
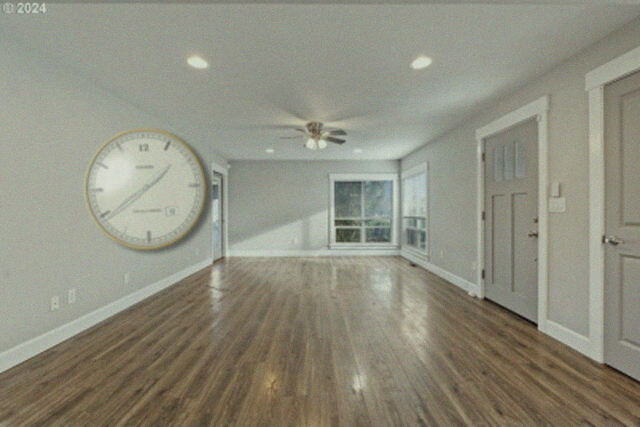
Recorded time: 1h39
